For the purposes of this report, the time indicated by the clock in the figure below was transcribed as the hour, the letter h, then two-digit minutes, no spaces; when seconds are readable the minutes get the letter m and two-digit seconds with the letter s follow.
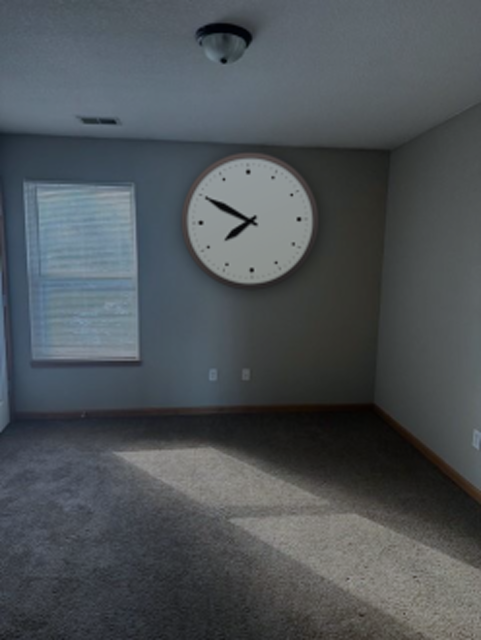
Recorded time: 7h50
